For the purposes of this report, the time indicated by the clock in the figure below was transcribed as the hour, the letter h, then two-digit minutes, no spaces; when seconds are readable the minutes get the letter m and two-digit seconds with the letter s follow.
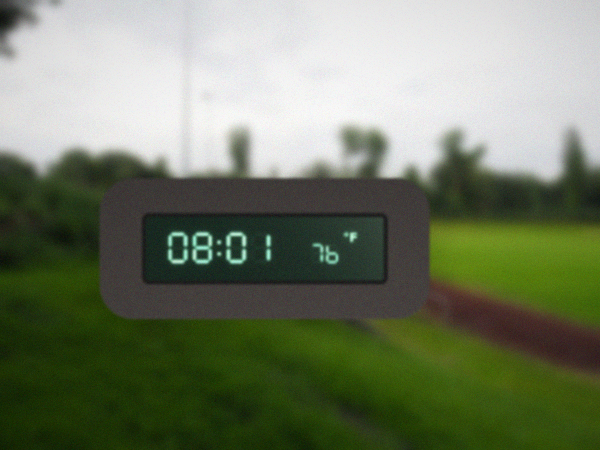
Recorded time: 8h01
